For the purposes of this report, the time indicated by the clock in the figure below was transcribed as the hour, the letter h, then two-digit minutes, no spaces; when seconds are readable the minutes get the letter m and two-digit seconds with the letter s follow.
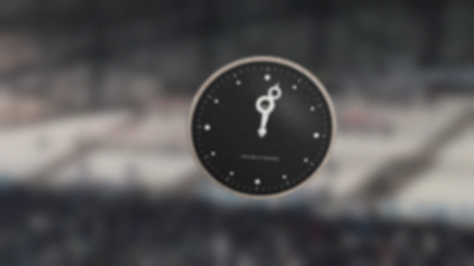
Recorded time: 12h02
